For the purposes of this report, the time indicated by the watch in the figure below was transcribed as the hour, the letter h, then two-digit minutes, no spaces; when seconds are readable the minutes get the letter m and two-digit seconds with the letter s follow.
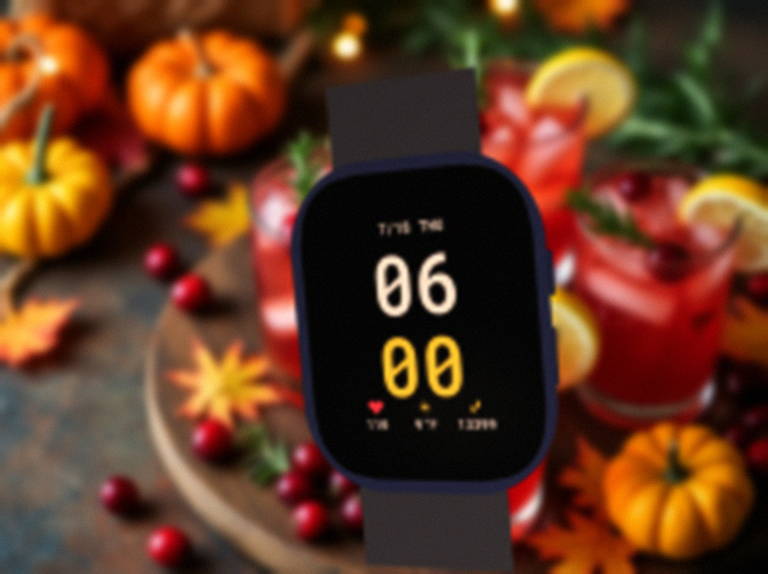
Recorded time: 6h00
